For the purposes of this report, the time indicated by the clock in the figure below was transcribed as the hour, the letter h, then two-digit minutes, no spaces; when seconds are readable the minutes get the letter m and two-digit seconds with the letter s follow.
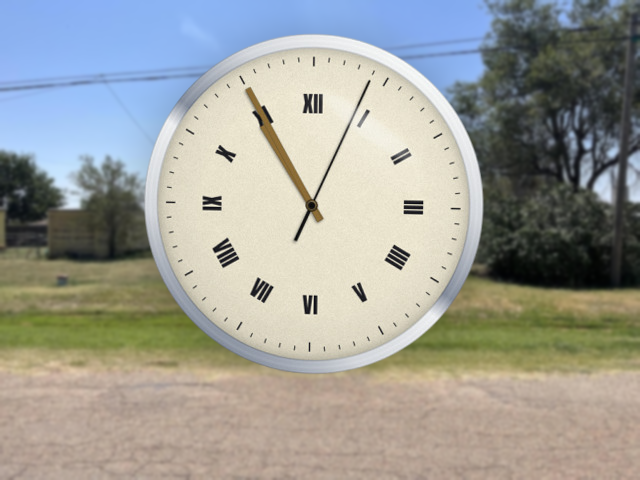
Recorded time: 10h55m04s
